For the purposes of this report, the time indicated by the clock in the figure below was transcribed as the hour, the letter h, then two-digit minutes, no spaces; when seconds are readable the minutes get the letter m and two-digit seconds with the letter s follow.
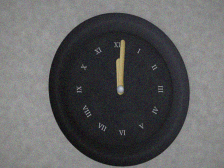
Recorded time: 12h01
